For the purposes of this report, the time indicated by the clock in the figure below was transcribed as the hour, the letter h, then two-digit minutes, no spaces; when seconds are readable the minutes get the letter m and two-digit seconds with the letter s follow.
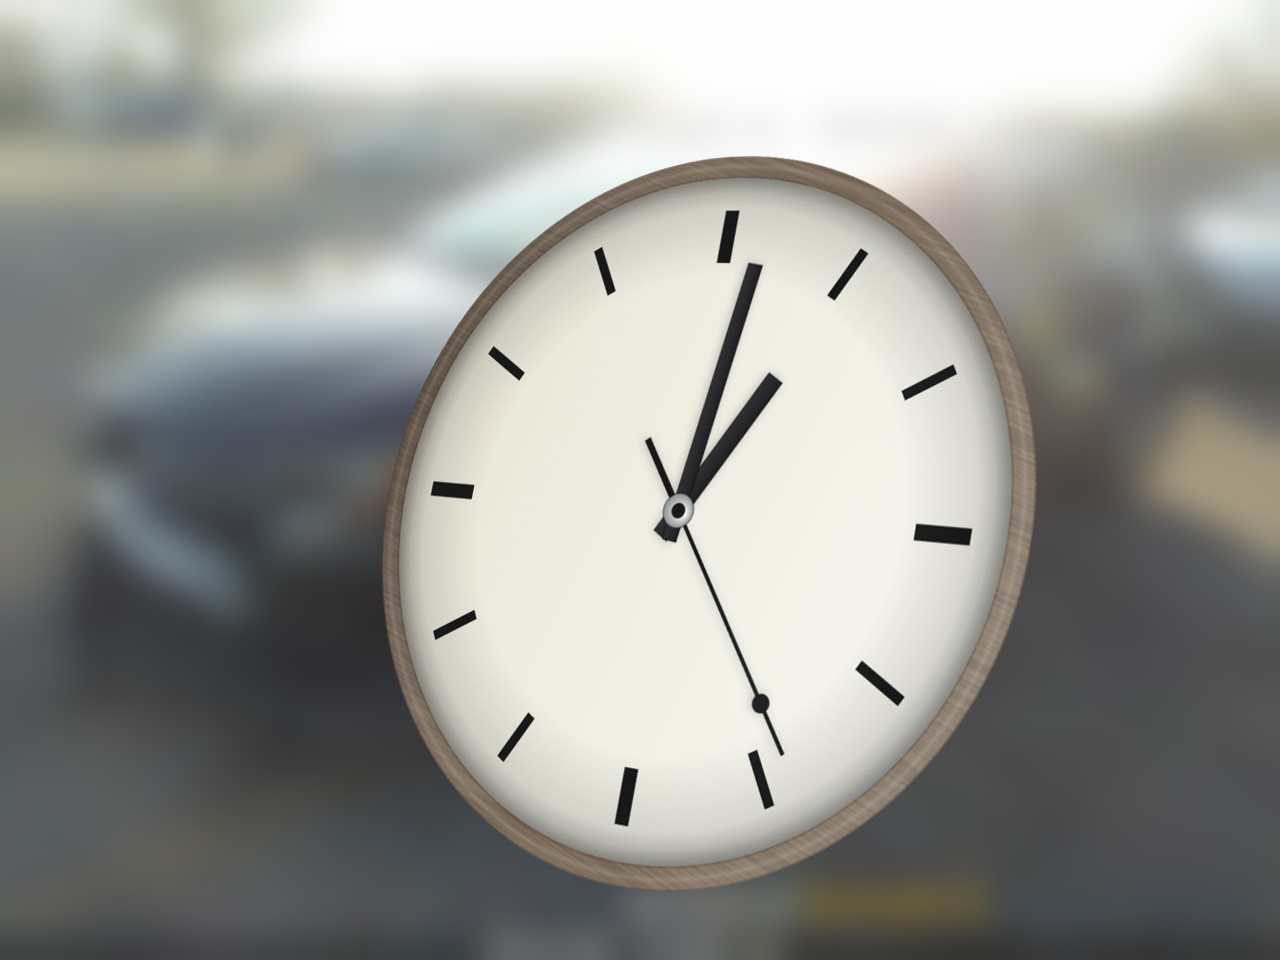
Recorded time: 1h01m24s
